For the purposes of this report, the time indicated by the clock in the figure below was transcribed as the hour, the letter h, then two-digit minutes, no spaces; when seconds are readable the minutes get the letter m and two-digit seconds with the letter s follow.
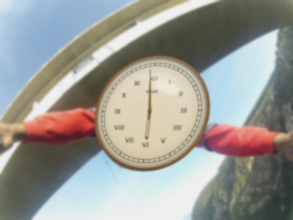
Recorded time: 5h59
